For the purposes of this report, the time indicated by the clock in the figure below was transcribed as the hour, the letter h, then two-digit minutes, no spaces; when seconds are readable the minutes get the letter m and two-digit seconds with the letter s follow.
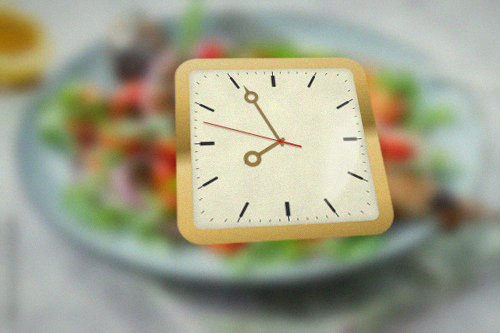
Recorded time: 7h55m48s
